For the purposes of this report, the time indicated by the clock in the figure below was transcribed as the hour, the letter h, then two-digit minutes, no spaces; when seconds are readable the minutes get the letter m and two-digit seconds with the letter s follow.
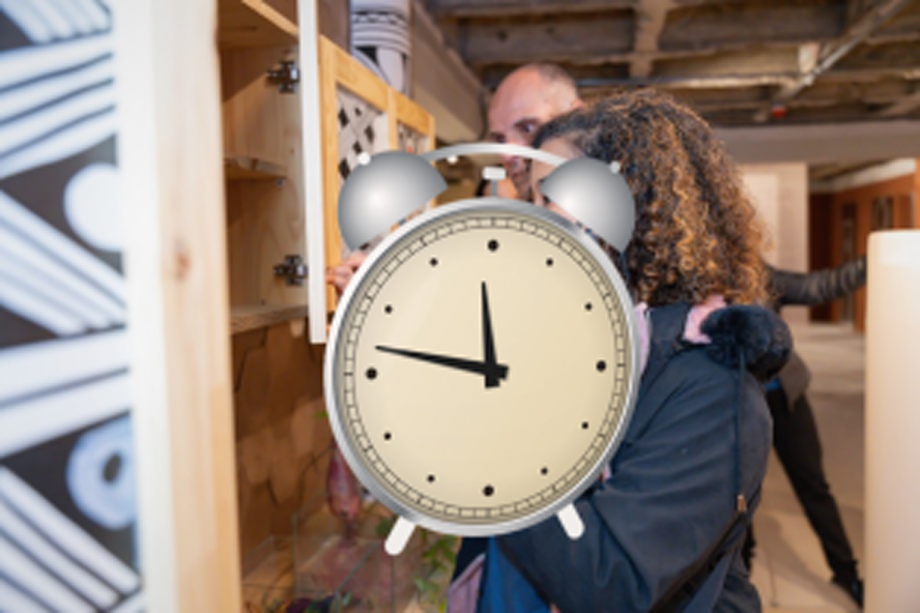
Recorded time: 11h47
